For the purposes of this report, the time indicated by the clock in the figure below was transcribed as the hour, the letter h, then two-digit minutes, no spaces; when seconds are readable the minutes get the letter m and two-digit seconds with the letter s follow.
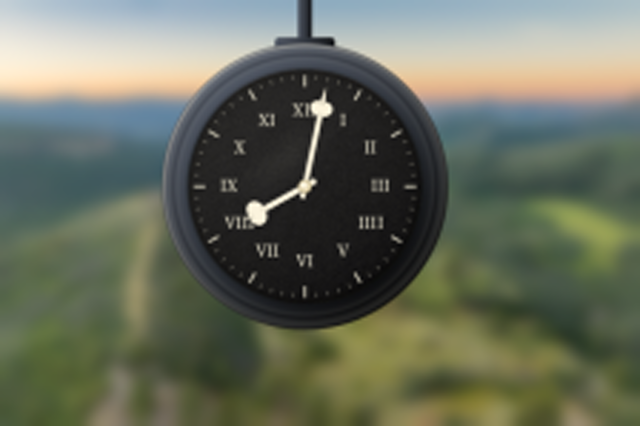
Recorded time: 8h02
